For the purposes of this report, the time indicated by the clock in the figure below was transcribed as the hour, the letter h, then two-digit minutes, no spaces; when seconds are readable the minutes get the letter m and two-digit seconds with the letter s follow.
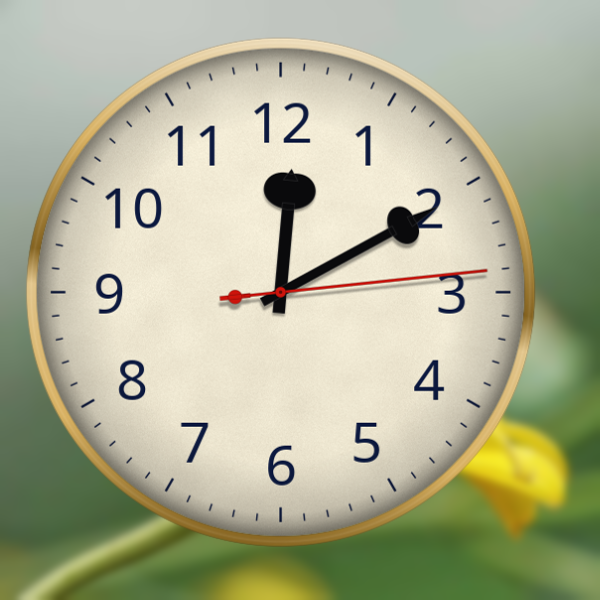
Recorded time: 12h10m14s
